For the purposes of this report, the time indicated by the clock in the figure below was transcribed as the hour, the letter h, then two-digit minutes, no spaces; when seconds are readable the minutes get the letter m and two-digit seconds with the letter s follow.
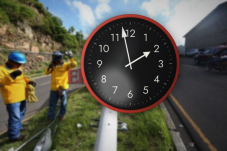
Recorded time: 1h58
